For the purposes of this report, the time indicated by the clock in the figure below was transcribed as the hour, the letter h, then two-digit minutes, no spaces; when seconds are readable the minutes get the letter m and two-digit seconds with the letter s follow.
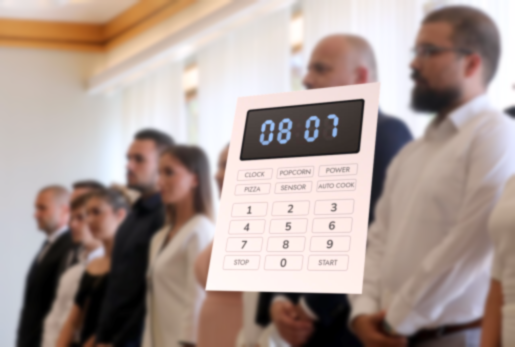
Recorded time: 8h07
